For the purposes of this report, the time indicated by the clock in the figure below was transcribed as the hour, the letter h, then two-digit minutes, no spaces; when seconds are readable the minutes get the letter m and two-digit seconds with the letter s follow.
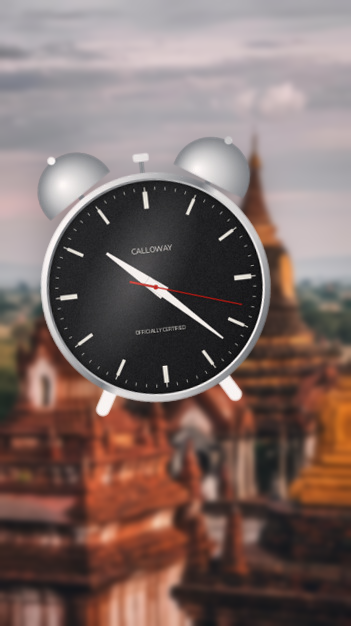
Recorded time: 10h22m18s
